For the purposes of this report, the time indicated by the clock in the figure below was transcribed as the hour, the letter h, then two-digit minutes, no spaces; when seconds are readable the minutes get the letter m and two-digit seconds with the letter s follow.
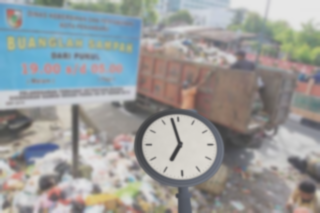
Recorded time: 6h58
